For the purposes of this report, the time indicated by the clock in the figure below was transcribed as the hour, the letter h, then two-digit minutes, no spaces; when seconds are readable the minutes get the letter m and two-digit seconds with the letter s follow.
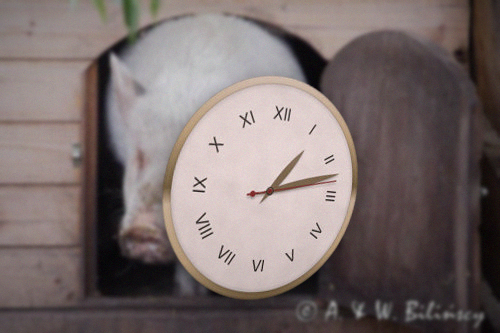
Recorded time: 1h12m13s
